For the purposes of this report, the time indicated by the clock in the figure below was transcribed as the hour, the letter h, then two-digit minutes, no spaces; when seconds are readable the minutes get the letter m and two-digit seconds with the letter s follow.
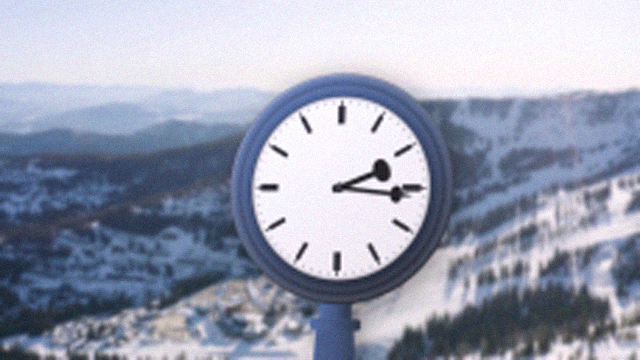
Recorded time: 2h16
